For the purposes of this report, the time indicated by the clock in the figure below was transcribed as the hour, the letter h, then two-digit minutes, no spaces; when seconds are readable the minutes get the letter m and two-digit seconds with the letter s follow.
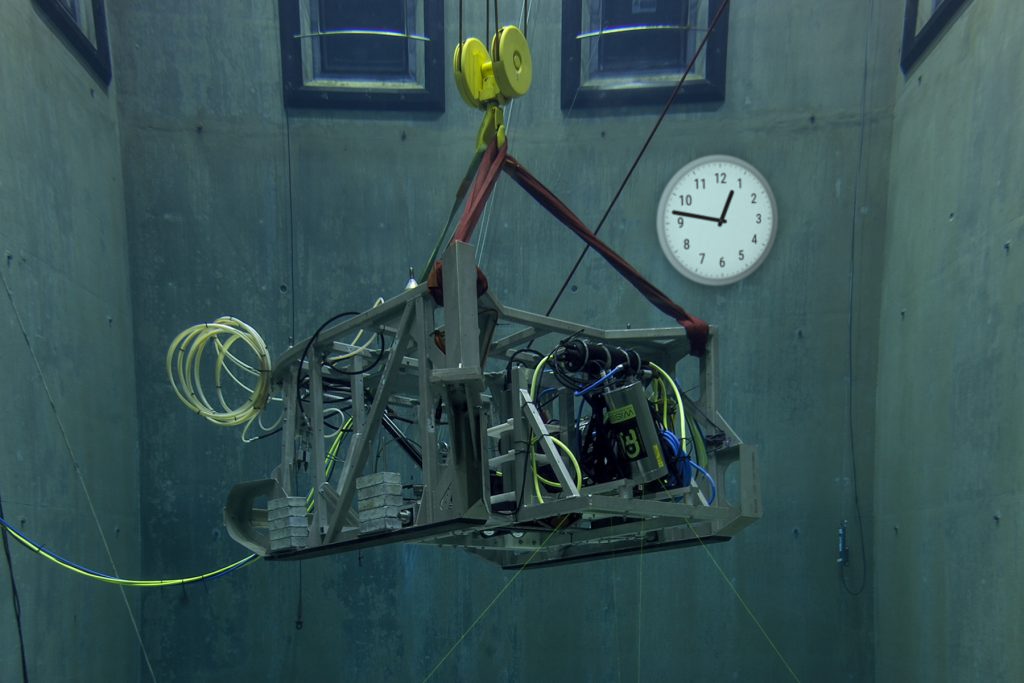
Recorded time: 12h47
